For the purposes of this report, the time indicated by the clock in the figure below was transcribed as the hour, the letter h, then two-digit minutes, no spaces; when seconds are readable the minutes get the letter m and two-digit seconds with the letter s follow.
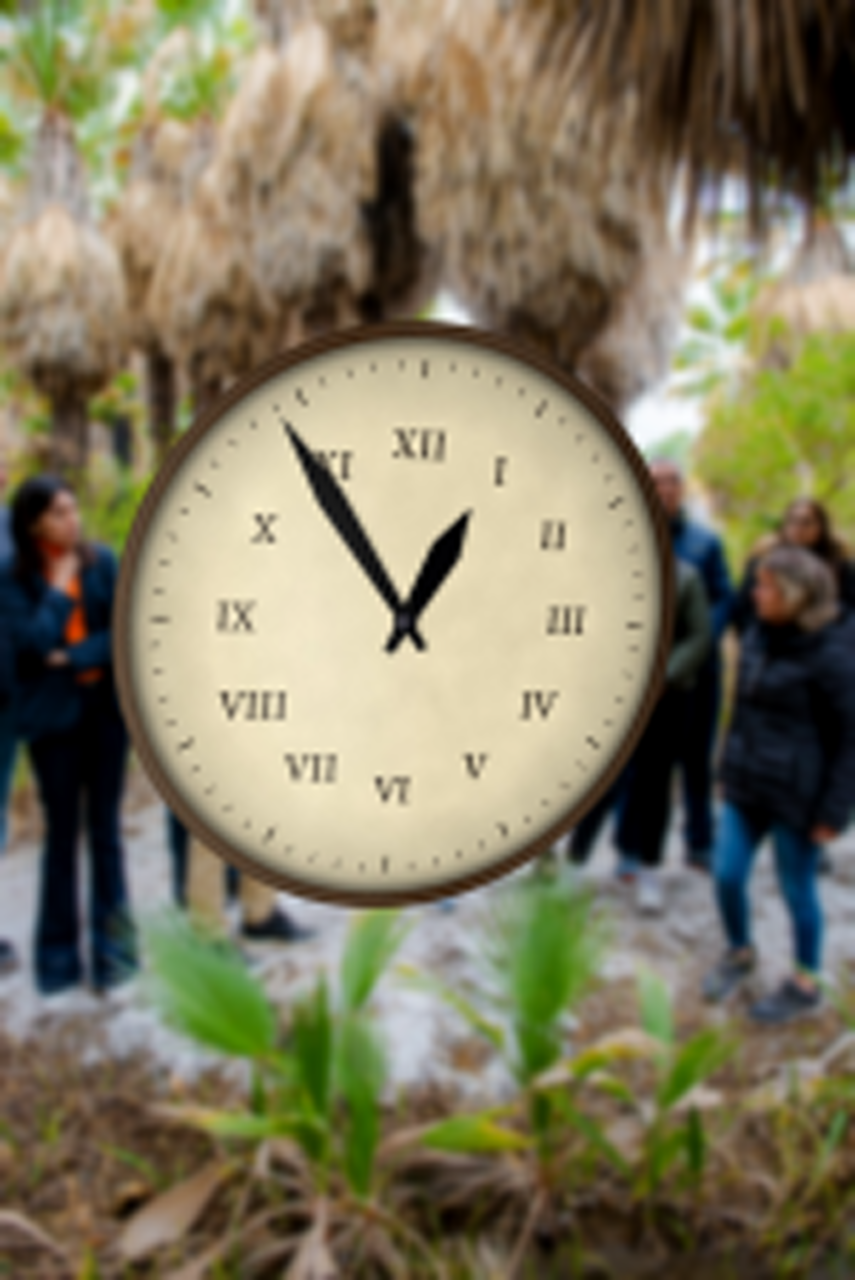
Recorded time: 12h54
